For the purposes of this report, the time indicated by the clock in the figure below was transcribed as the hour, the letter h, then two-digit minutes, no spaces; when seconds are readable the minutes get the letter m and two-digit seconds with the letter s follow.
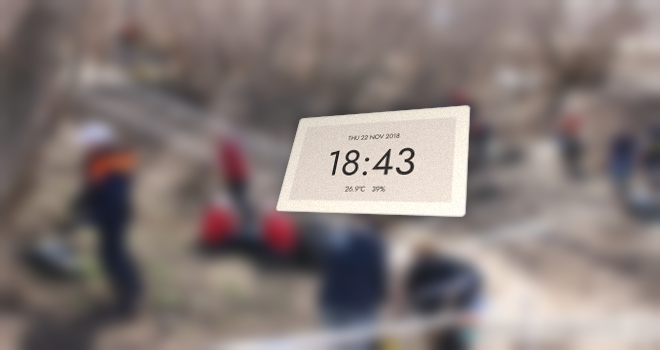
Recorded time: 18h43
